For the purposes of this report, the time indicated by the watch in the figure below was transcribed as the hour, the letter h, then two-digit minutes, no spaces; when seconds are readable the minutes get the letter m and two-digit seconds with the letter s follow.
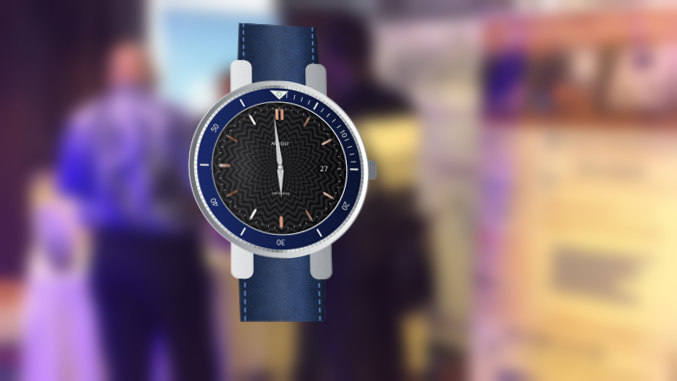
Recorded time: 5h59
